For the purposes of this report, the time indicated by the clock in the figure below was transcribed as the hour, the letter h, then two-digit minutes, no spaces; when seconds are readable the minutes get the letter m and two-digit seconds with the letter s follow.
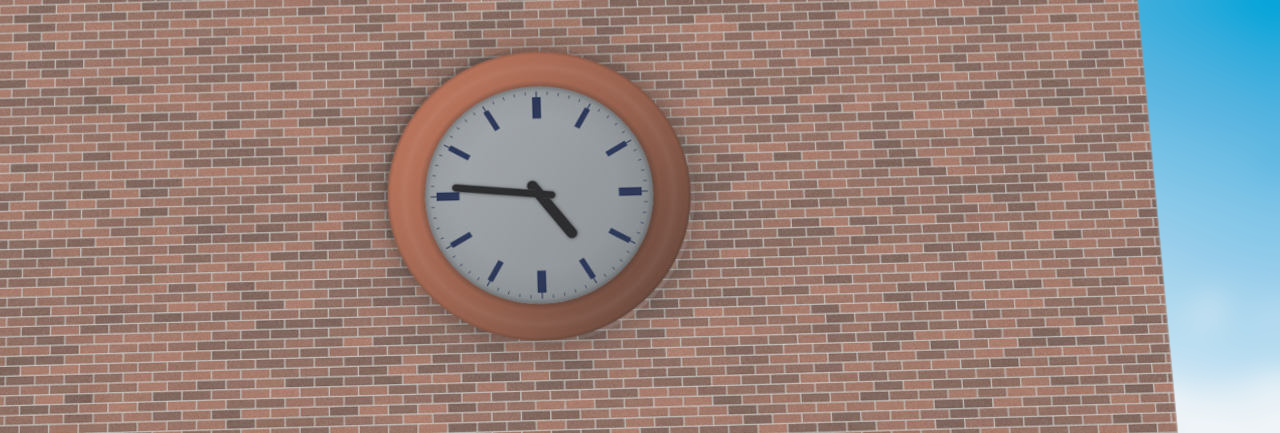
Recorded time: 4h46
